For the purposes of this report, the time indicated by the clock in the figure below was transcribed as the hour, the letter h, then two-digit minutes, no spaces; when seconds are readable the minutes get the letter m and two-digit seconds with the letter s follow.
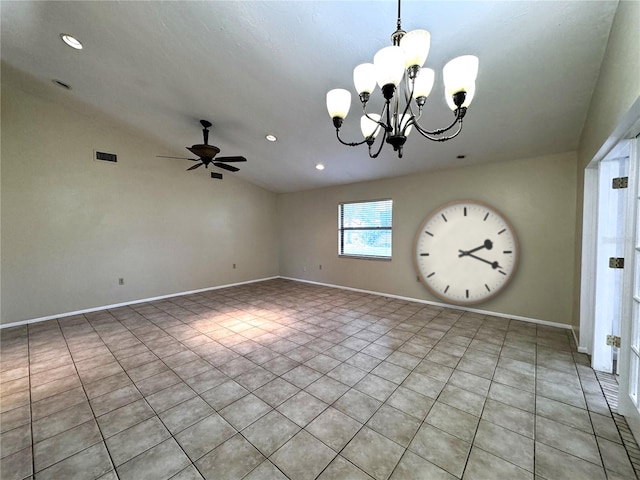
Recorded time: 2h19
